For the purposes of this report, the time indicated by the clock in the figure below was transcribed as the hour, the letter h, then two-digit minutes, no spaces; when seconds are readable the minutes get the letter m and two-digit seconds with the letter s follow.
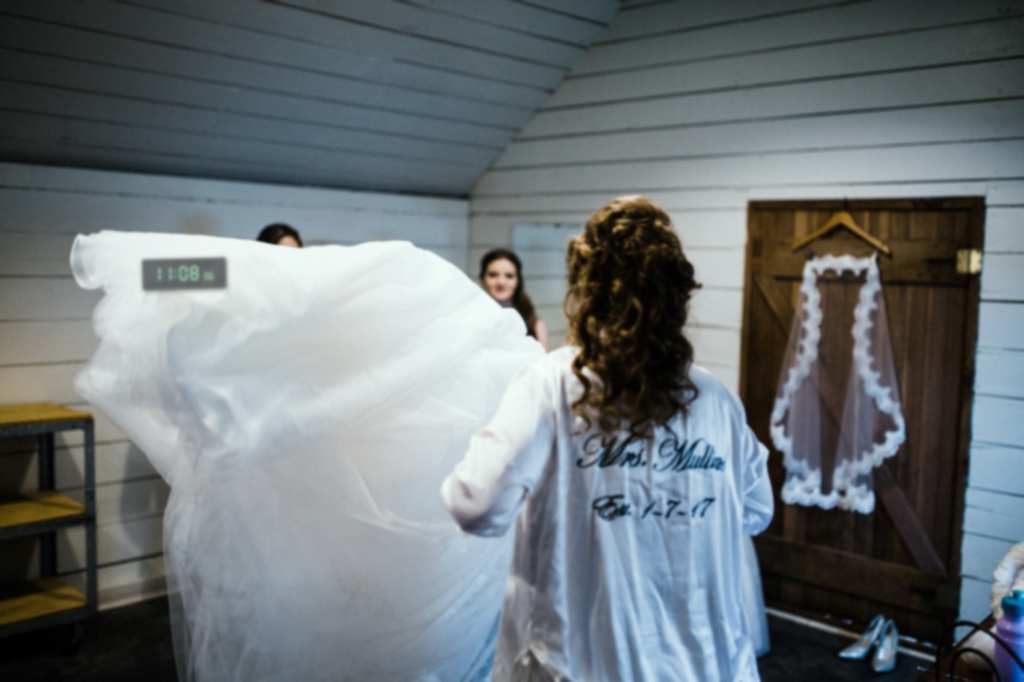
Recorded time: 11h08
